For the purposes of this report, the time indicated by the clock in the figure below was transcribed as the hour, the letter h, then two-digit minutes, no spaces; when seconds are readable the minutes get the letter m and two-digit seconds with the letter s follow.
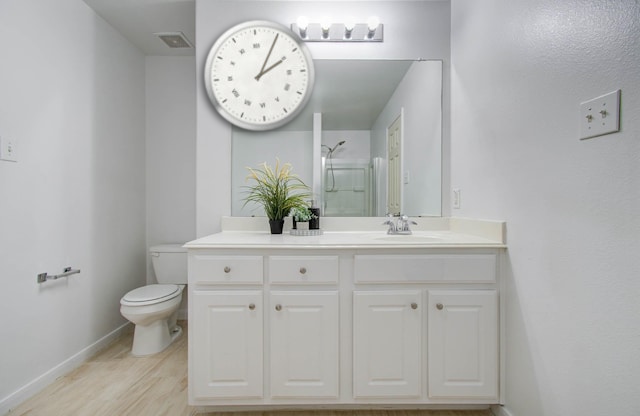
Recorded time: 2h05
